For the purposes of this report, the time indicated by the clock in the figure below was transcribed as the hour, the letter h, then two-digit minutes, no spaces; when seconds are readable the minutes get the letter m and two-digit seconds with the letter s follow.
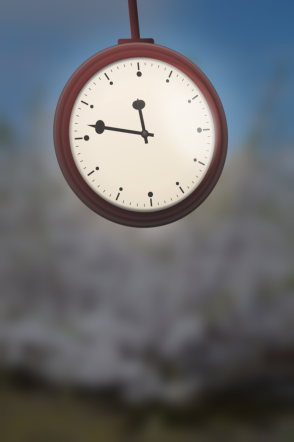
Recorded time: 11h47
